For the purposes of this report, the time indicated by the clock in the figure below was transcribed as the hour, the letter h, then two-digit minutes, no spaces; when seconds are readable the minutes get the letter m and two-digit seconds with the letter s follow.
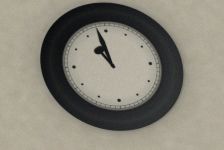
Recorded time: 10h58
